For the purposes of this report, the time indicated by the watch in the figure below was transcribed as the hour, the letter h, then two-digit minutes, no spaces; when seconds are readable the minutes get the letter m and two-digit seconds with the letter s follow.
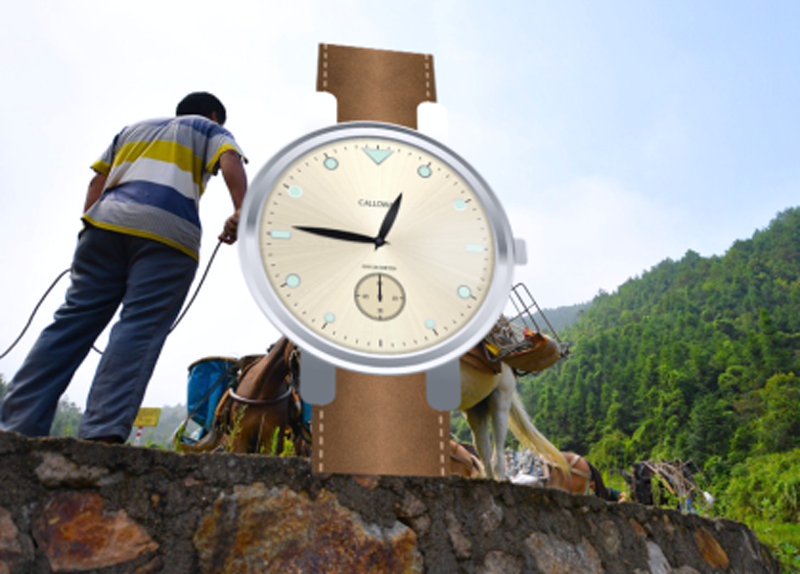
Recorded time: 12h46
